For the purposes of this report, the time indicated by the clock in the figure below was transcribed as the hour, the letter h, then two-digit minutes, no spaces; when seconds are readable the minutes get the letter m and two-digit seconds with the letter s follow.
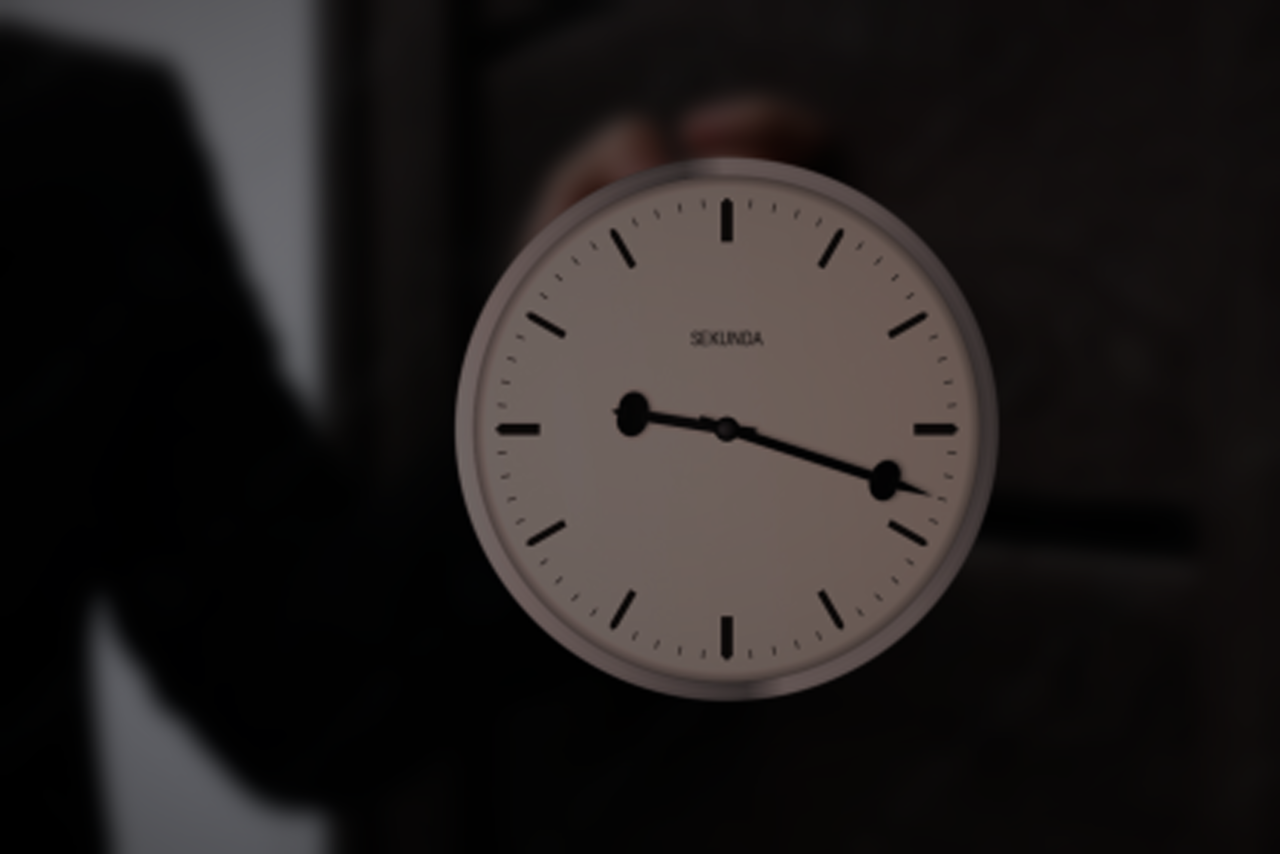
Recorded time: 9h18
